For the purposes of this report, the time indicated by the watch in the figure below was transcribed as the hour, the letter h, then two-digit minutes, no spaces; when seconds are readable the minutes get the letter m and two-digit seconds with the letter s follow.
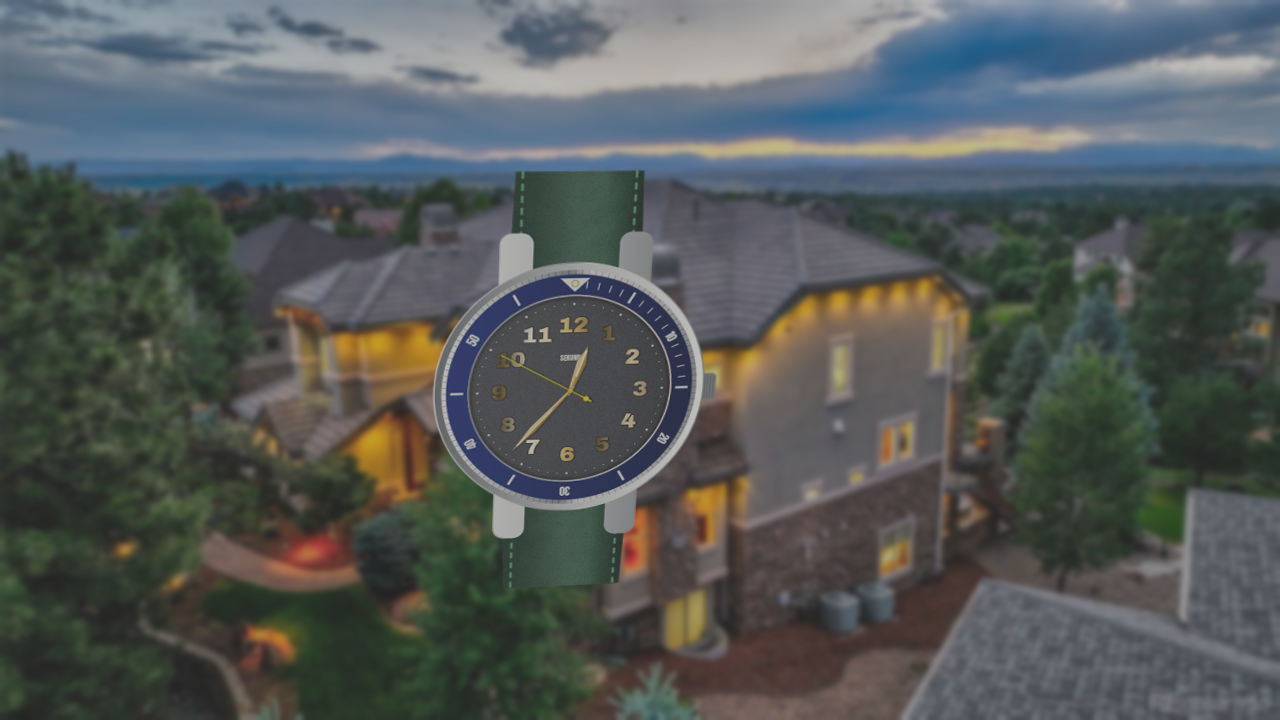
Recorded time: 12h36m50s
